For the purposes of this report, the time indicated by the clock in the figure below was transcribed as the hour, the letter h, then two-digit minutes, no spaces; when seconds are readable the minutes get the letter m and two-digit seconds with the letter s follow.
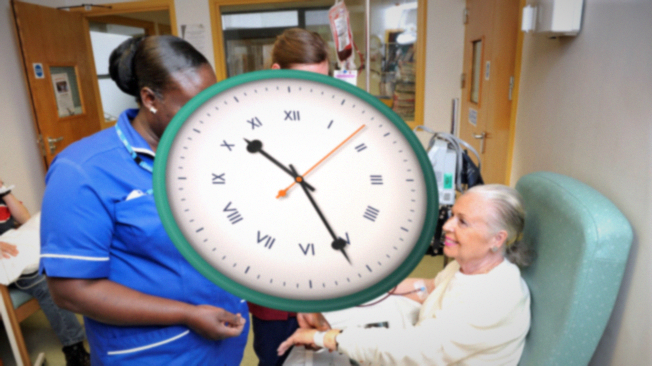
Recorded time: 10h26m08s
